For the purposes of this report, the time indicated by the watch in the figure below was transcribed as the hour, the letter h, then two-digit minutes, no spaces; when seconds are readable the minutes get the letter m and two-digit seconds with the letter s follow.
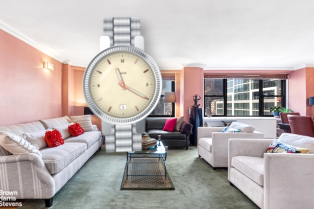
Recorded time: 11h20
